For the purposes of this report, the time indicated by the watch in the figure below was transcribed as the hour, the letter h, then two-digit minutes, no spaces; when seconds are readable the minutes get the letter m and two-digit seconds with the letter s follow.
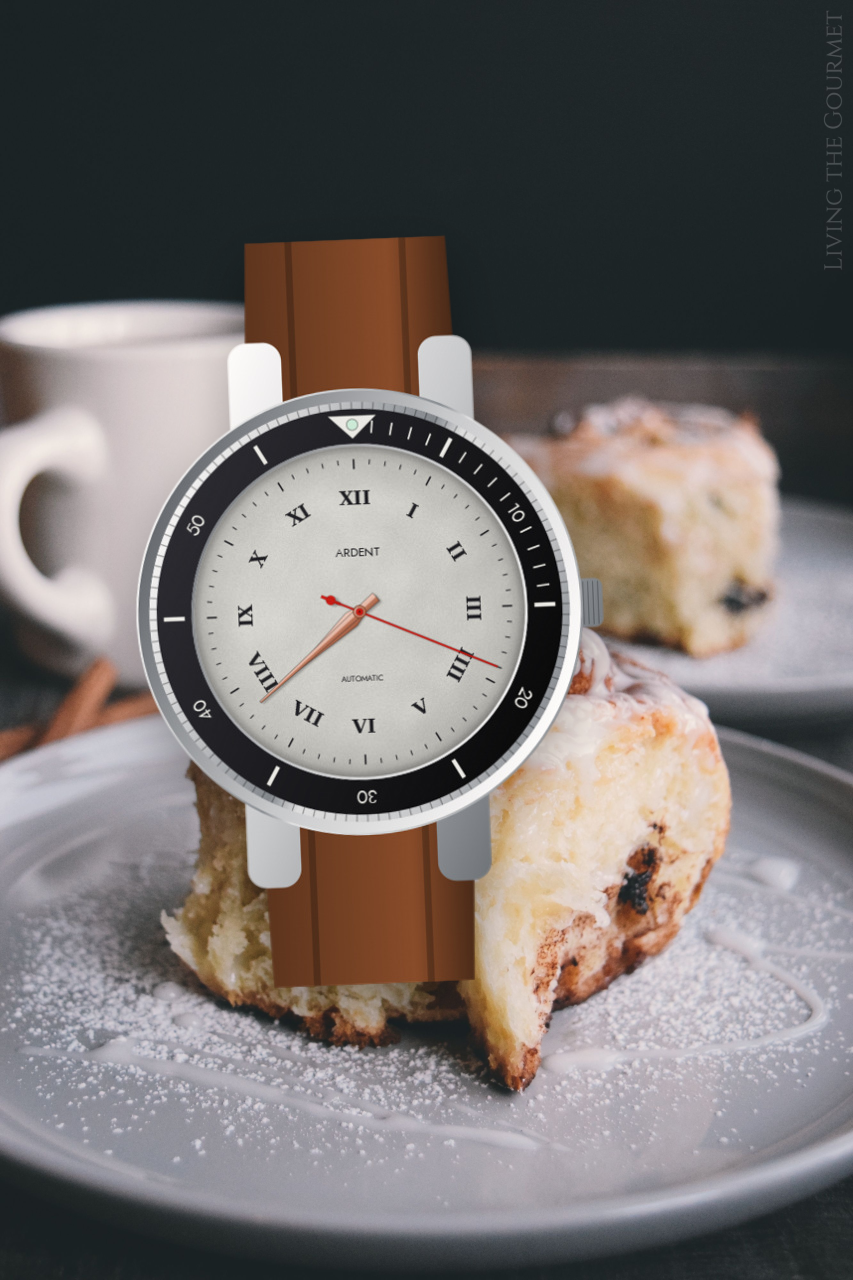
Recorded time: 7h38m19s
